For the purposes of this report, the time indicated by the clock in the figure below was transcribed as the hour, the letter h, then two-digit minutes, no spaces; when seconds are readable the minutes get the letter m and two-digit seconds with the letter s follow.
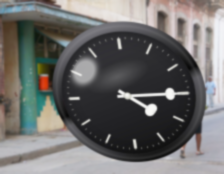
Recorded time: 4h15
